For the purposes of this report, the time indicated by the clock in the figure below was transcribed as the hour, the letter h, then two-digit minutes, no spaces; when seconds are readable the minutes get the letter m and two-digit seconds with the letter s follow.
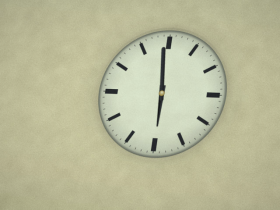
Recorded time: 5h59
